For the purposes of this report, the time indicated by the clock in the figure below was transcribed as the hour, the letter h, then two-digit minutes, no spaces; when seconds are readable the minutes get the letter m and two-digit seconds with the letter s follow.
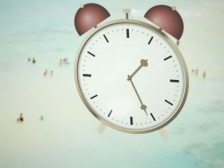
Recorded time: 1h26
